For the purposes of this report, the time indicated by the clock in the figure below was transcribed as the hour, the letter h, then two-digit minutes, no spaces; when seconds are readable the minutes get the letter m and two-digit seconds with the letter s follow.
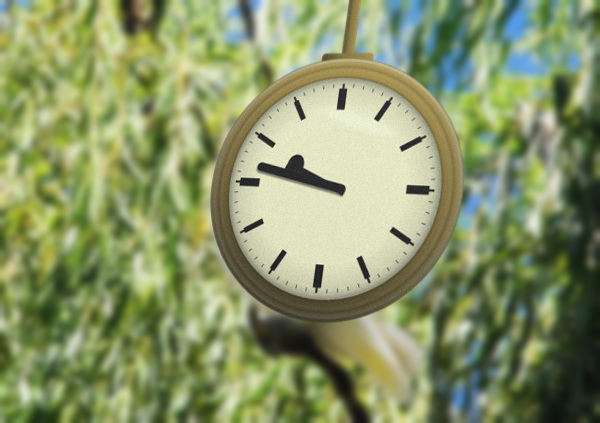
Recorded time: 9h47
